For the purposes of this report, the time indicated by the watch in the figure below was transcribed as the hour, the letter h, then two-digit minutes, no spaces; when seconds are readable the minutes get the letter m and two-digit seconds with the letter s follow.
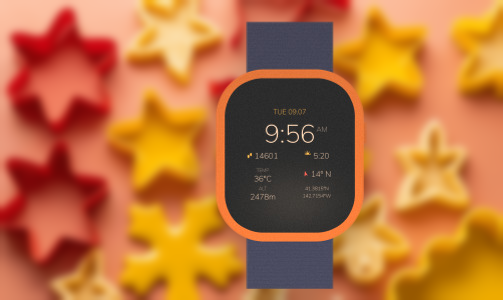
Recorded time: 9h56
